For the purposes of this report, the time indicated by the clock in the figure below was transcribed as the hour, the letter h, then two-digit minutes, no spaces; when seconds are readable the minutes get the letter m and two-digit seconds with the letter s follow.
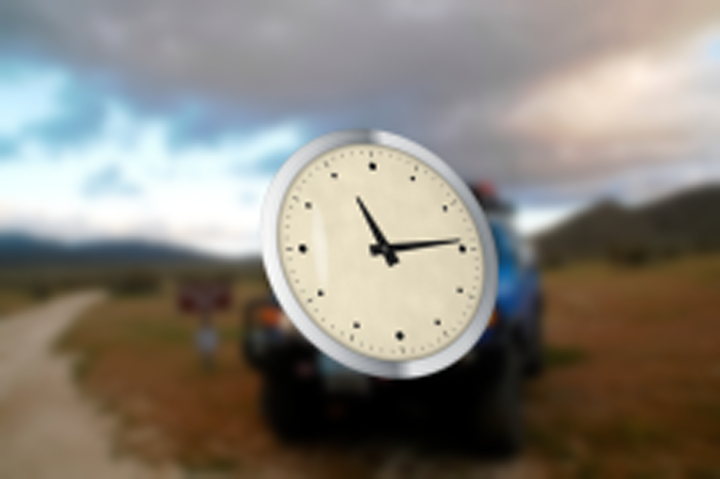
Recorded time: 11h14
